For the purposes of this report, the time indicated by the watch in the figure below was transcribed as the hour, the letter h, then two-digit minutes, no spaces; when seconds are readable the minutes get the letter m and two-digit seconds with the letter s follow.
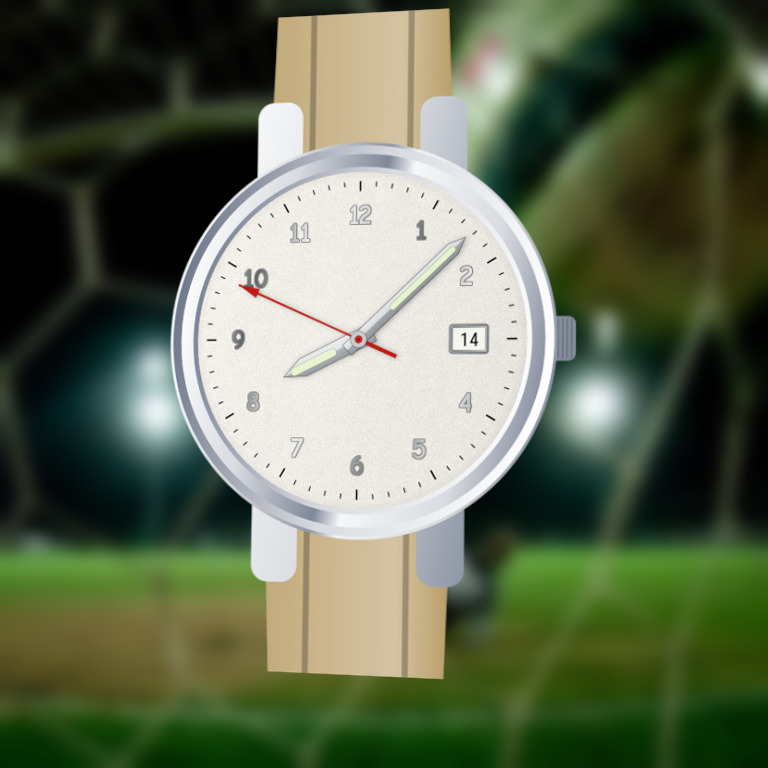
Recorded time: 8h07m49s
